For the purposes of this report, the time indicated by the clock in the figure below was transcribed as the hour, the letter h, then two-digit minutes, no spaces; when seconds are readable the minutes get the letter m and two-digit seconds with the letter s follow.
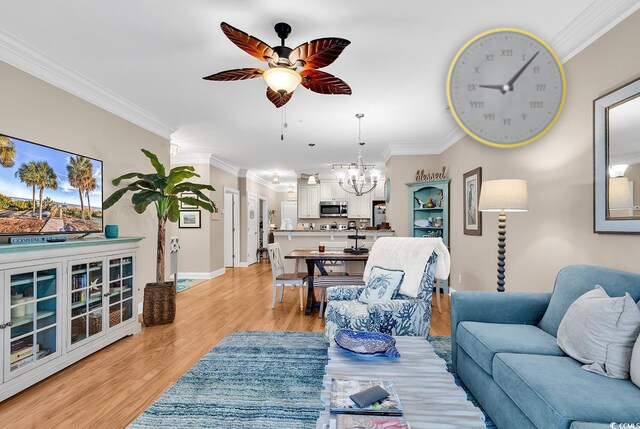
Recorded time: 9h07
